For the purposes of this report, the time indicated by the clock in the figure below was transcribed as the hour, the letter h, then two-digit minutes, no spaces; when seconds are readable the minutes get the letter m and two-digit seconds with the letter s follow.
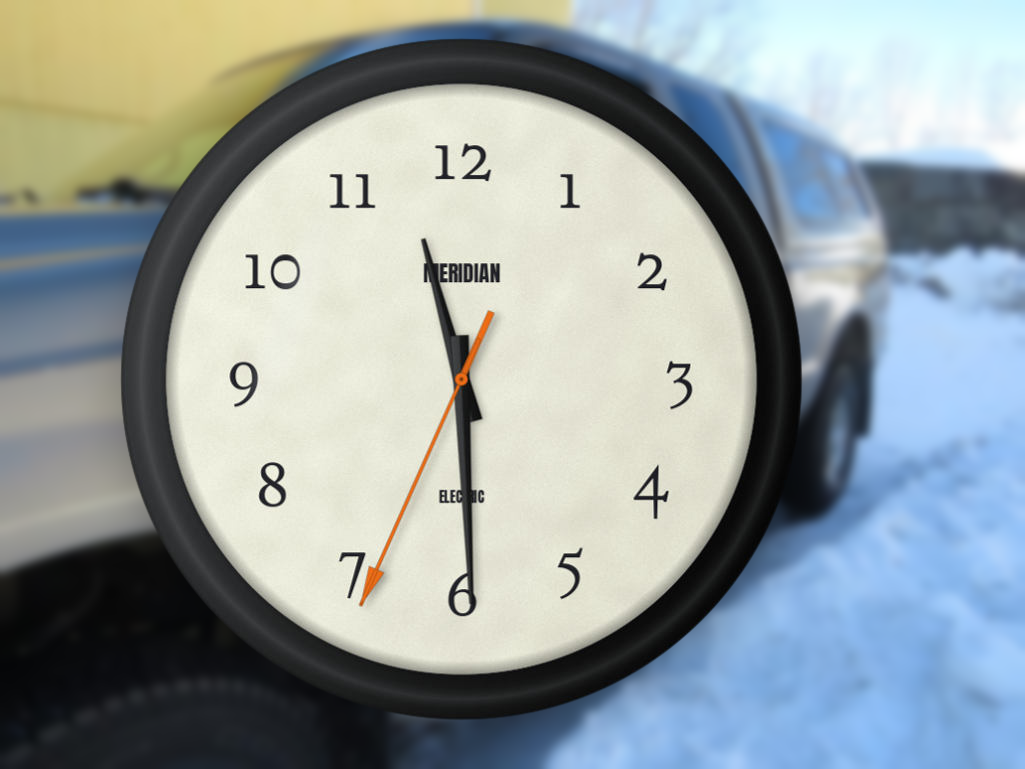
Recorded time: 11h29m34s
